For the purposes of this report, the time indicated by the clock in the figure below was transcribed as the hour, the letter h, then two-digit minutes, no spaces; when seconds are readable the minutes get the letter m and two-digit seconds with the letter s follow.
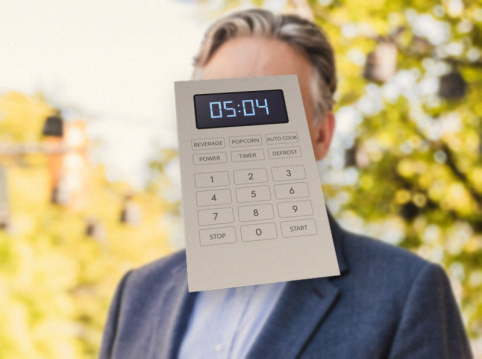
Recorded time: 5h04
